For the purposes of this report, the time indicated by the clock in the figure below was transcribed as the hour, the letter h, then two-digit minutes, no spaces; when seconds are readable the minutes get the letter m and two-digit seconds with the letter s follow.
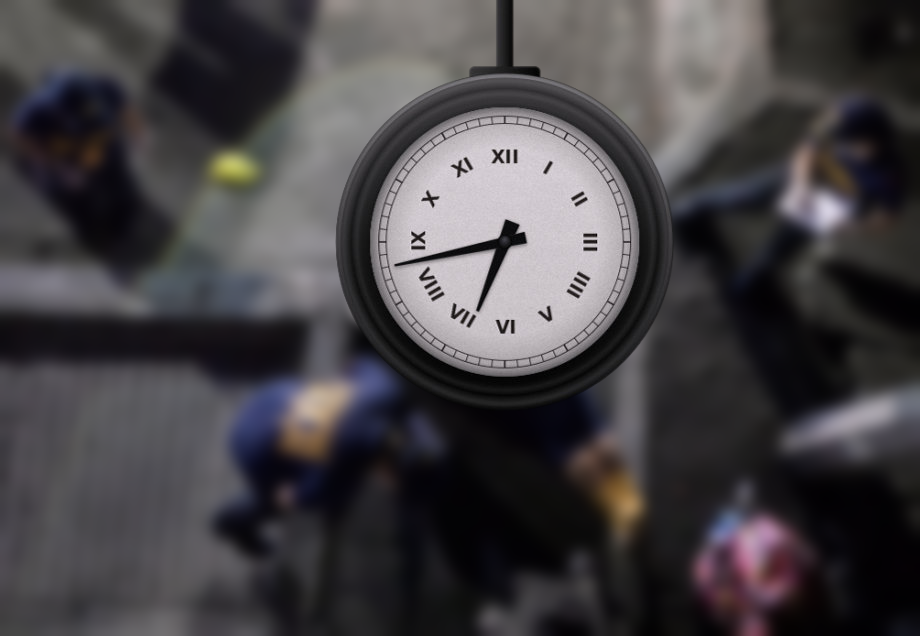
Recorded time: 6h43
